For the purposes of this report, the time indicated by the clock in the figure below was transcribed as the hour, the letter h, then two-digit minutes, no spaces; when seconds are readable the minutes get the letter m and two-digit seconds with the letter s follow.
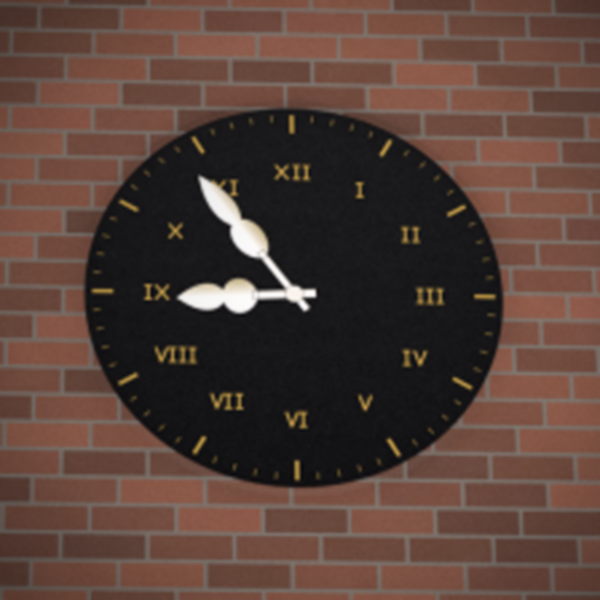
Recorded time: 8h54
